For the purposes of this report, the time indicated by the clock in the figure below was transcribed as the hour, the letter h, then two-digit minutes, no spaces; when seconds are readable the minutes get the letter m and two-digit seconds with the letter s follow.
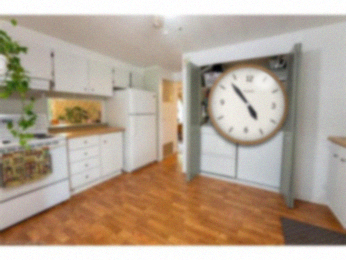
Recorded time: 4h53
